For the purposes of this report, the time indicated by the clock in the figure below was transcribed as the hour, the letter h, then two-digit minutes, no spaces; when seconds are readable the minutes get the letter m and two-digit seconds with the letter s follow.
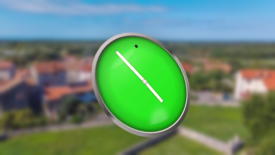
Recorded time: 4h54
